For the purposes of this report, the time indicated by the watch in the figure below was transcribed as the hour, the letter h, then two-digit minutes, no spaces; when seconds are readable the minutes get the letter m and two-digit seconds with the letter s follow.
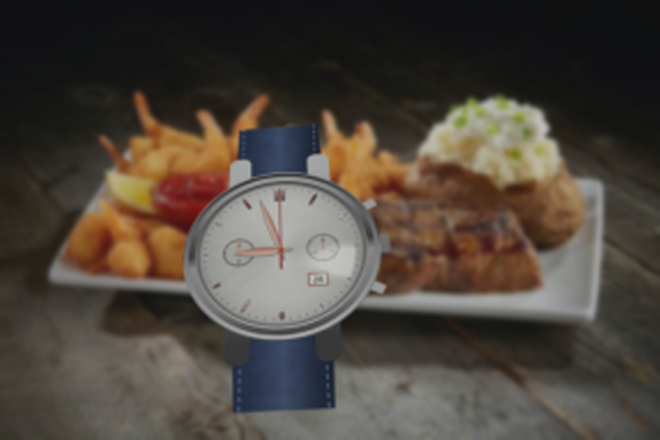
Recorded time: 8h57
